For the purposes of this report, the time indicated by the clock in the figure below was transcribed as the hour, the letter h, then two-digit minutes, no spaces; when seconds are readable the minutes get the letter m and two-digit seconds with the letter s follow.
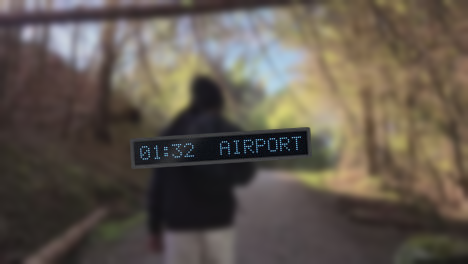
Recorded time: 1h32
